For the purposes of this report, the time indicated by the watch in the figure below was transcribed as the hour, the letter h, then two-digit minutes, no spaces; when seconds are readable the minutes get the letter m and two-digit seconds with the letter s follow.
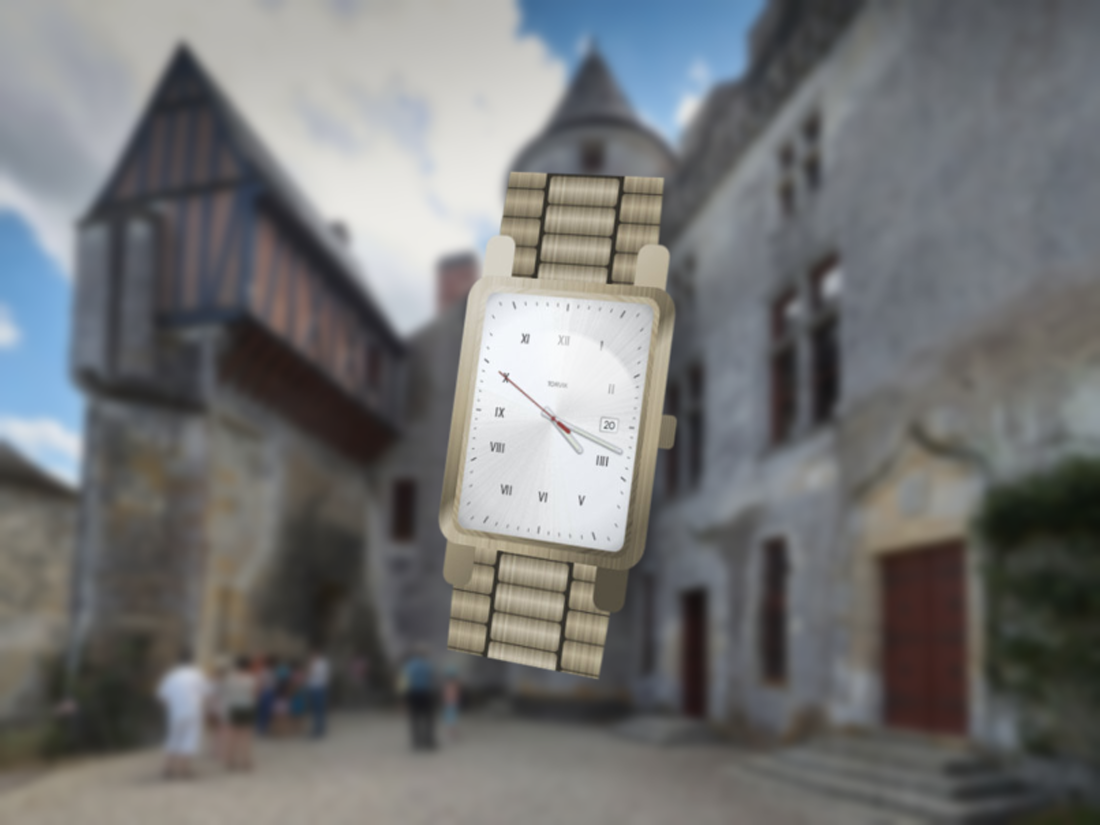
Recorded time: 4h17m50s
